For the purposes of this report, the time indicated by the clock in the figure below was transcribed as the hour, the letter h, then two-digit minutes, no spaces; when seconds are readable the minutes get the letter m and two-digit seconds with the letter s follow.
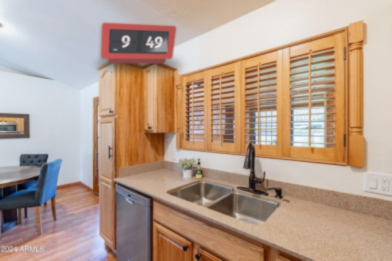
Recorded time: 9h49
